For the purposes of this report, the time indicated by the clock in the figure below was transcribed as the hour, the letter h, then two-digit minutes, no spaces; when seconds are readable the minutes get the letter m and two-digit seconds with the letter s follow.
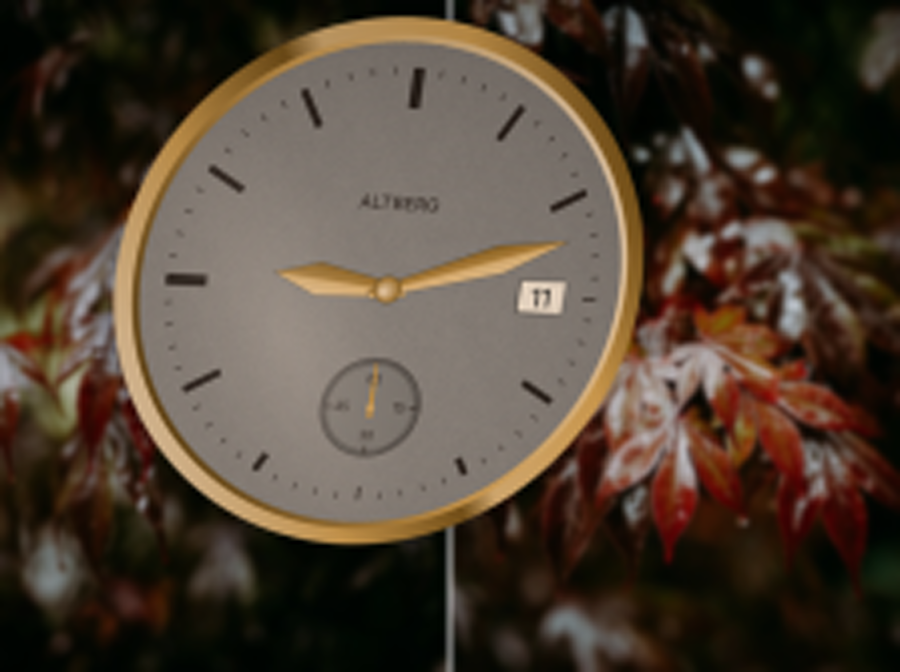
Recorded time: 9h12
